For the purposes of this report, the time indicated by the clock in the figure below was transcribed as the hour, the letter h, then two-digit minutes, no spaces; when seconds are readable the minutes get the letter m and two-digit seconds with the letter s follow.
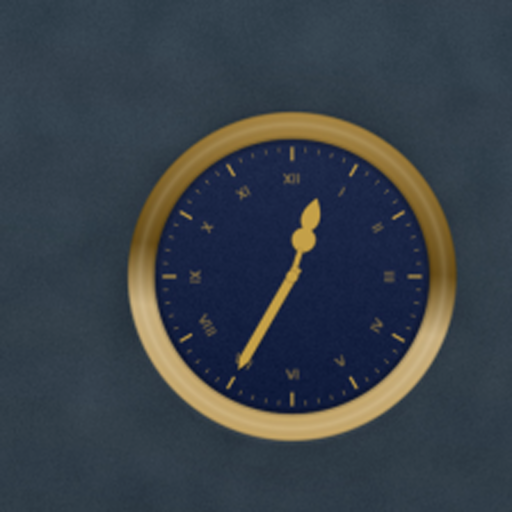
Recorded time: 12h35
